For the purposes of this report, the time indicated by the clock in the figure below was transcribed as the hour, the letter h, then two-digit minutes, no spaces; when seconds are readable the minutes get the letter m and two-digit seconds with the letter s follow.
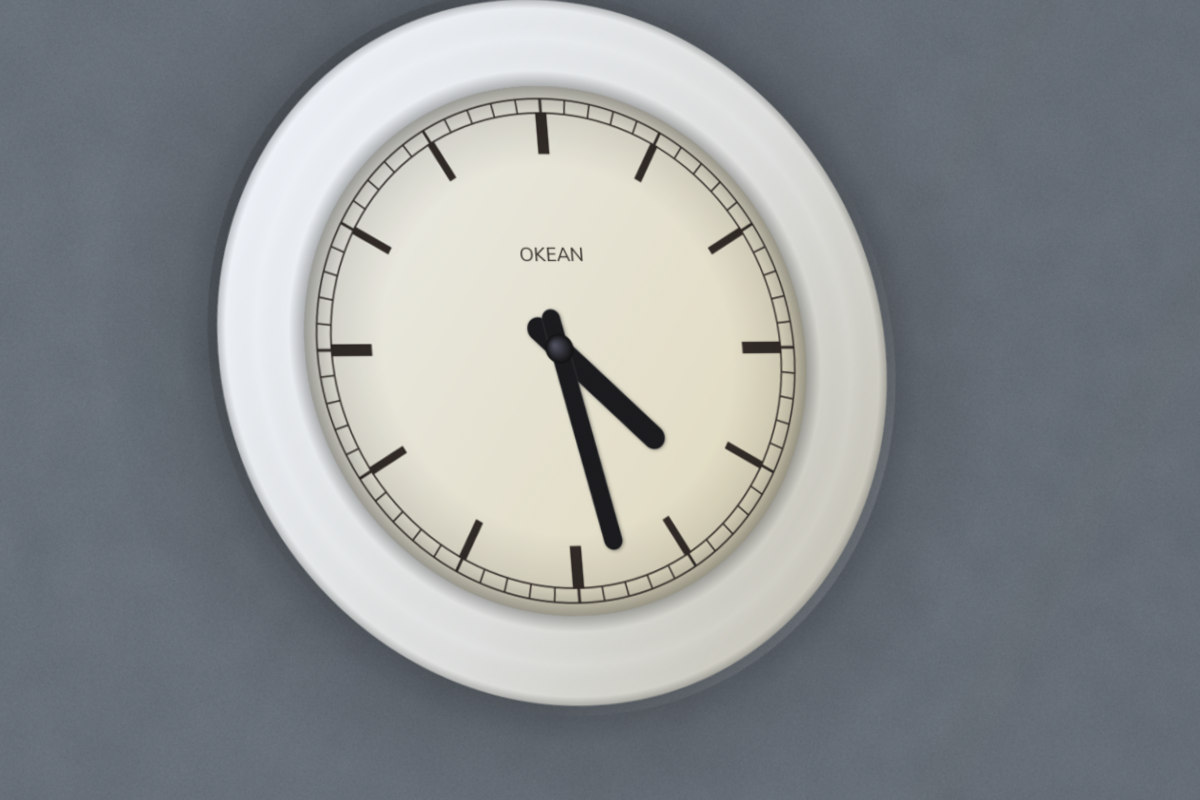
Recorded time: 4h28
